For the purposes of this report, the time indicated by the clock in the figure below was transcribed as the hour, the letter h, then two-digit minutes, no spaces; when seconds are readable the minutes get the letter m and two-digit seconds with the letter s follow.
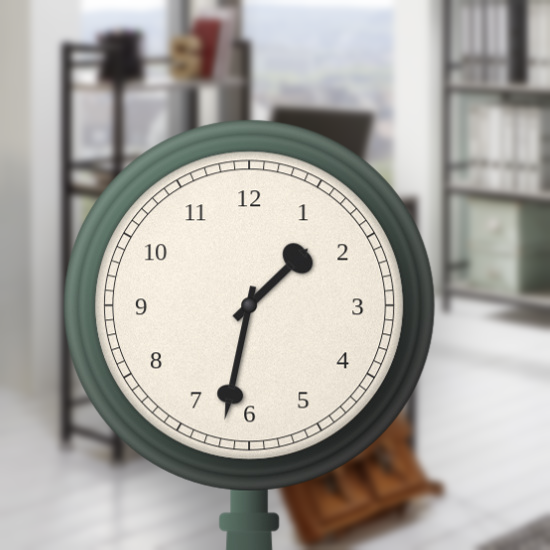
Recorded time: 1h32
